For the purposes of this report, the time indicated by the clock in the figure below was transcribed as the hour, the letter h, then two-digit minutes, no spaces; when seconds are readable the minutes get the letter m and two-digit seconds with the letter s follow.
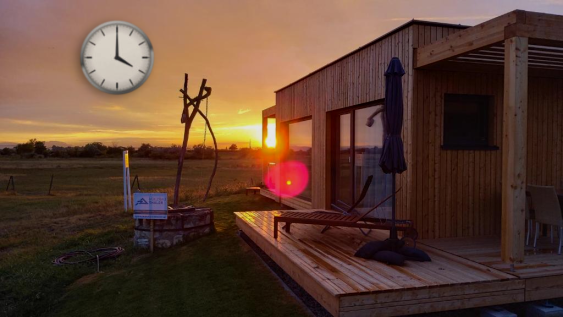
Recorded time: 4h00
